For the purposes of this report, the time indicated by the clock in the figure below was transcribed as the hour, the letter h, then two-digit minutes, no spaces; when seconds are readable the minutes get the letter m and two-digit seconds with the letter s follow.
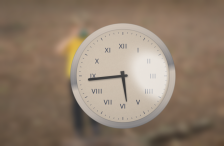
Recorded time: 5h44
